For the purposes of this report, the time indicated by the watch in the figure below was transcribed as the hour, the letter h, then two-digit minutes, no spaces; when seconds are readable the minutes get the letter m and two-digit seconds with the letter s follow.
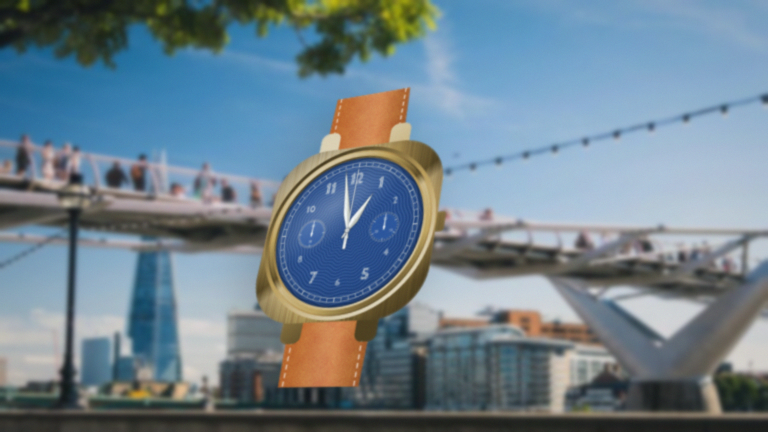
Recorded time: 12h58
